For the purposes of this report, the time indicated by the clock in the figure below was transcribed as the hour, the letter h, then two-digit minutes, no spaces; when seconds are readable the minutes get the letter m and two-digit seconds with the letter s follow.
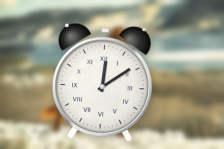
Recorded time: 12h09
